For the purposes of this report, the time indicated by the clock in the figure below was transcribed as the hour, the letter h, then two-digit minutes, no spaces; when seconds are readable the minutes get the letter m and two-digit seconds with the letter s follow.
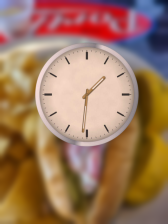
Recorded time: 1h31
